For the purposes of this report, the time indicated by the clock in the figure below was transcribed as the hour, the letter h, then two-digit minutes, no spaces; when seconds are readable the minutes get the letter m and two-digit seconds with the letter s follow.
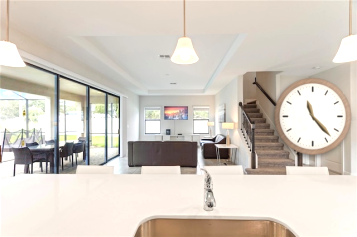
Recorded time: 11h23
